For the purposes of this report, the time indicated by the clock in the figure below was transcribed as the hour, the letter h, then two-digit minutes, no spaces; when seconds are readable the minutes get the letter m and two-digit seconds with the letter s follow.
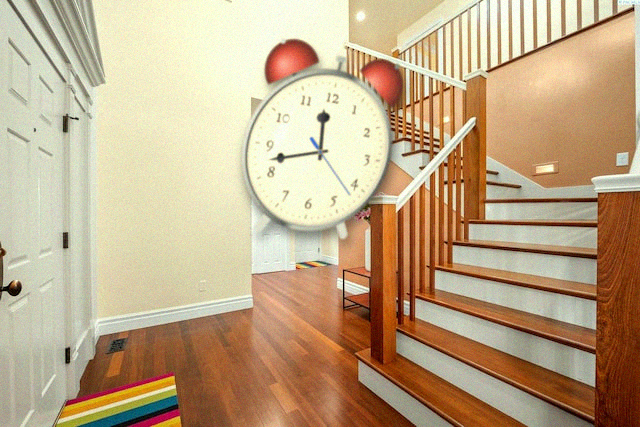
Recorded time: 11h42m22s
